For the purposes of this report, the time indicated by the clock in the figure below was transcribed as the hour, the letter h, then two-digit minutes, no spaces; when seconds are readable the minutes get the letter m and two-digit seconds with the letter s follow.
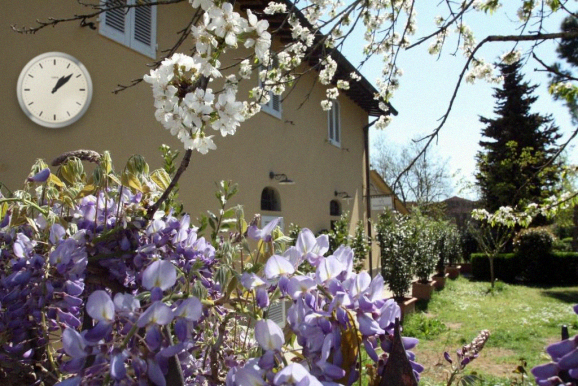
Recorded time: 1h08
